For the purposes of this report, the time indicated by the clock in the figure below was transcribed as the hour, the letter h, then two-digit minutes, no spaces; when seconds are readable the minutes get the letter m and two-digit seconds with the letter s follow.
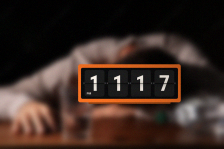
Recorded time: 11h17
